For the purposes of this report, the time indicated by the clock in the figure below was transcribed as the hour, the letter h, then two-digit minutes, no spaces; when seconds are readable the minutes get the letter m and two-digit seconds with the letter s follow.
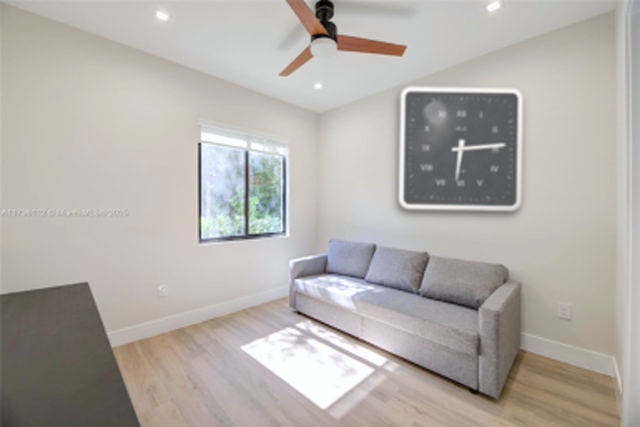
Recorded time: 6h14
